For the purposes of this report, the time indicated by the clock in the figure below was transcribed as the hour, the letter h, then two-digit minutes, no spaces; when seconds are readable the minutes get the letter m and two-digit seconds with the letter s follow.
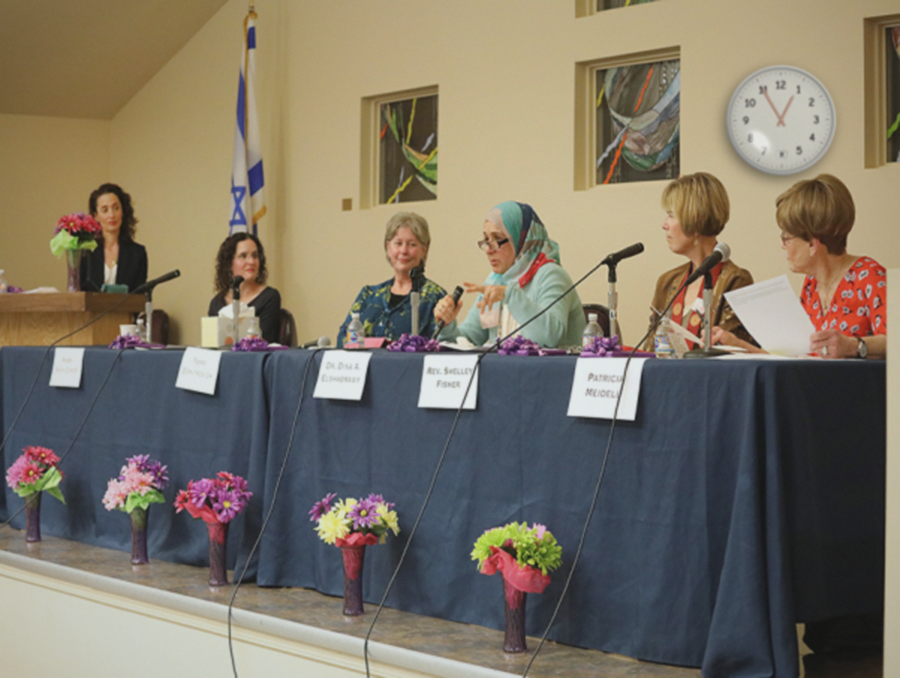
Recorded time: 12h55
